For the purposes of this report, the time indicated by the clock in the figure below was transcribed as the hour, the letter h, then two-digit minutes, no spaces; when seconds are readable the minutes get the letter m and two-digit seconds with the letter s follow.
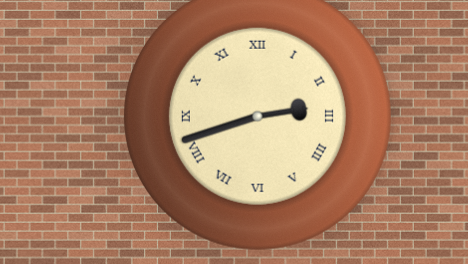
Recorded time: 2h42
